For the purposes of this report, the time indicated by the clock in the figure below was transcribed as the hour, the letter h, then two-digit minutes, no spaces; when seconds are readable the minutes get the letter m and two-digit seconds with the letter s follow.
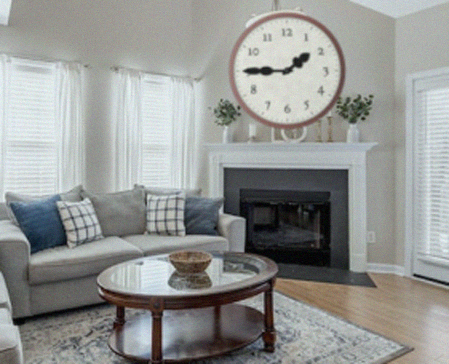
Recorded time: 1h45
